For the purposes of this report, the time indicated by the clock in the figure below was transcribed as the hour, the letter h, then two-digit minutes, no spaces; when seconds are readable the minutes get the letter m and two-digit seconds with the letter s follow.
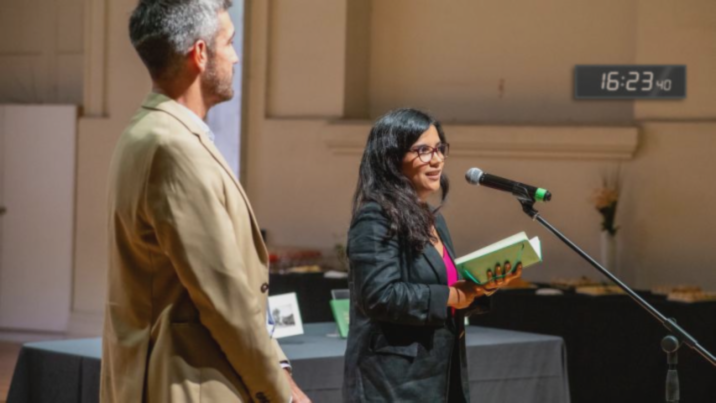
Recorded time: 16h23
